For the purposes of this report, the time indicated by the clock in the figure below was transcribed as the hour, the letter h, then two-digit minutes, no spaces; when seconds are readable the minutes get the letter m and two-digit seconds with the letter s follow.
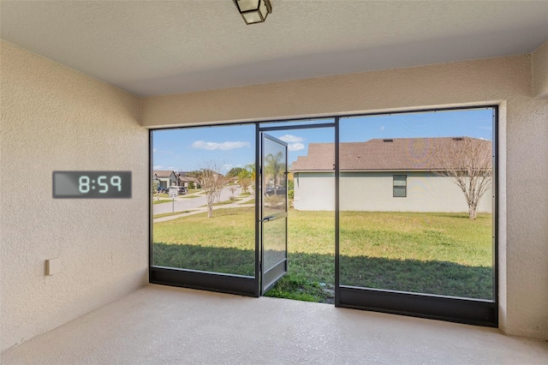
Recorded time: 8h59
